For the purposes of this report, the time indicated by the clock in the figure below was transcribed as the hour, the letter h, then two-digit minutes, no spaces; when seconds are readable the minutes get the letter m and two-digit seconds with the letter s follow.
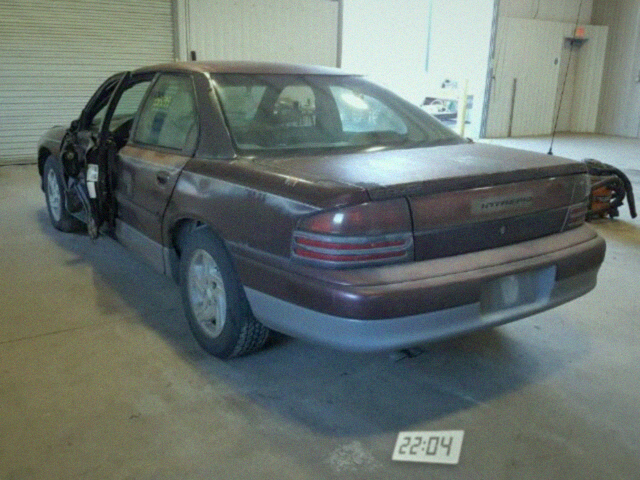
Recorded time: 22h04
